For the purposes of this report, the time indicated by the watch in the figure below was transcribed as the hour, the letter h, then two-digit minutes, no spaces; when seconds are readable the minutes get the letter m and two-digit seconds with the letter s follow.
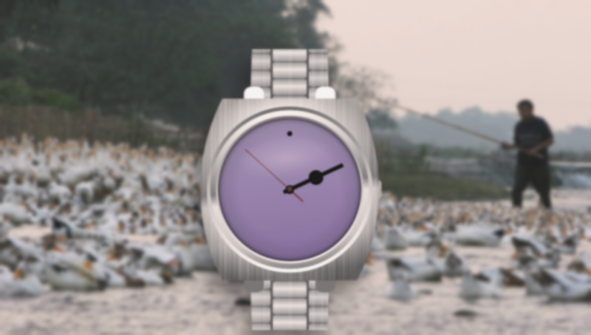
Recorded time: 2h10m52s
